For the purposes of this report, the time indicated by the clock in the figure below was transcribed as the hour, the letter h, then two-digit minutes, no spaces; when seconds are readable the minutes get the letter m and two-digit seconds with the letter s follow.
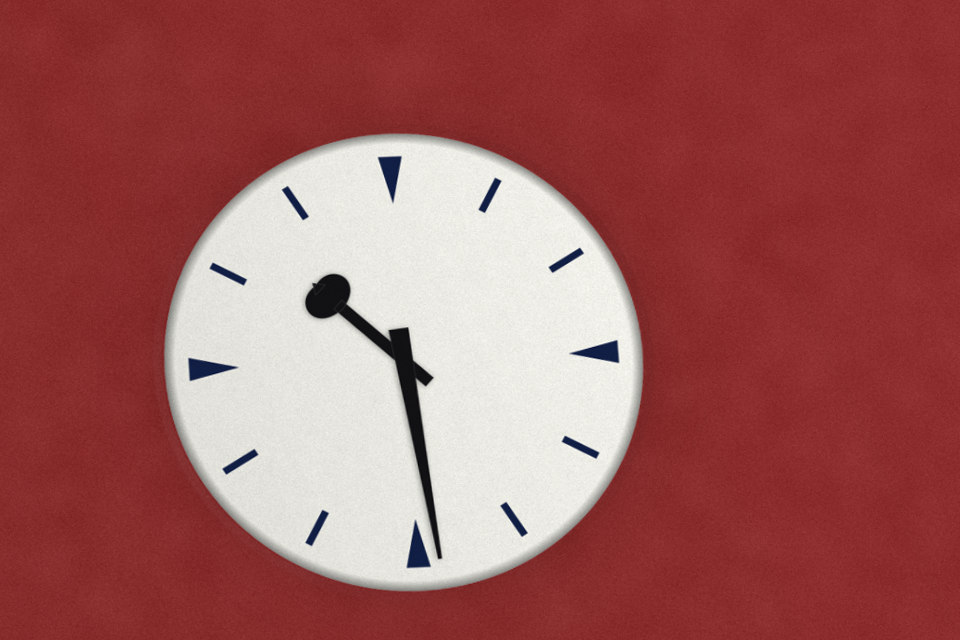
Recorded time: 10h29
